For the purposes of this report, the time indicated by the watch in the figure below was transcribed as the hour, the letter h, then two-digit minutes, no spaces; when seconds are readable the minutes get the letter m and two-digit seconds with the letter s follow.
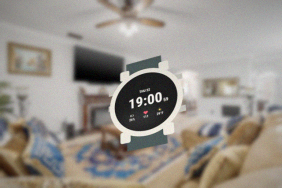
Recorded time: 19h00
